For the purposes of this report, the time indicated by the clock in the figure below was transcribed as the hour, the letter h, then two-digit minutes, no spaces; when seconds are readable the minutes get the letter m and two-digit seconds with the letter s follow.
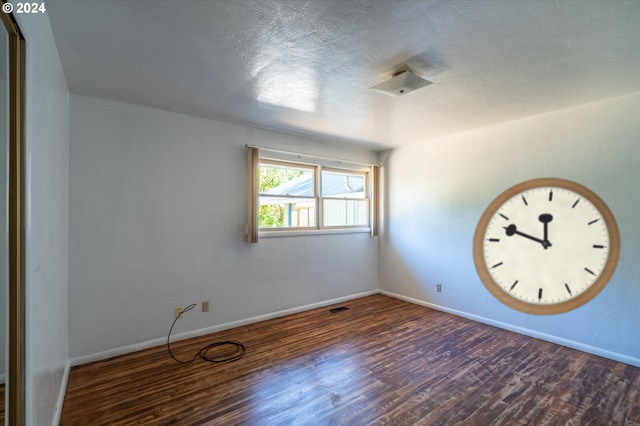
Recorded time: 11h48
